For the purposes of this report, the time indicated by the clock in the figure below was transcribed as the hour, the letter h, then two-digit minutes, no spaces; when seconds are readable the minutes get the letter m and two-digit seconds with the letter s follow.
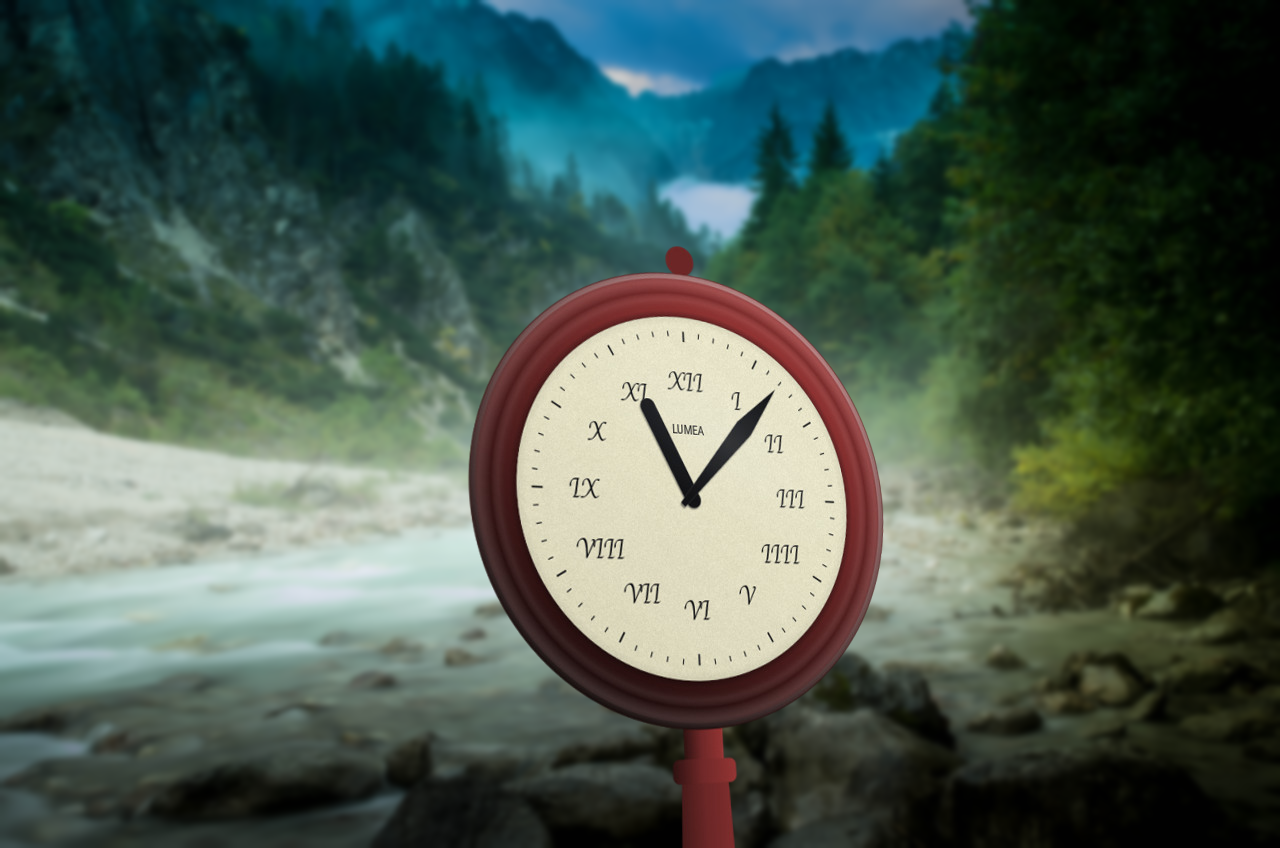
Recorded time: 11h07
